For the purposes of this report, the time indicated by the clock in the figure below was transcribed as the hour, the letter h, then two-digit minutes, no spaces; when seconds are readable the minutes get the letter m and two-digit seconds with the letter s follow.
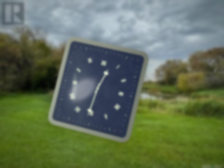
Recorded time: 12h31
